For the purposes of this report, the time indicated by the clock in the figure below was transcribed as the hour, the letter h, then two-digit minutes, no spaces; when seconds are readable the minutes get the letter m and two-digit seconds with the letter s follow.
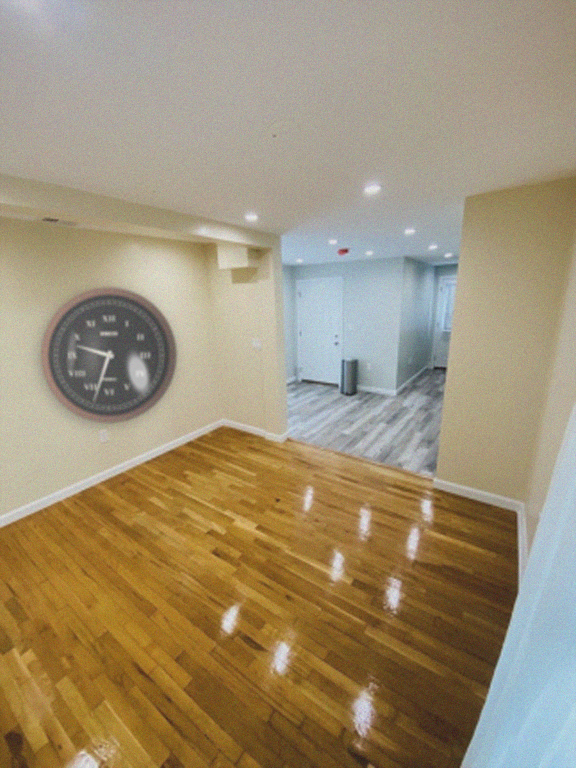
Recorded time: 9h33
